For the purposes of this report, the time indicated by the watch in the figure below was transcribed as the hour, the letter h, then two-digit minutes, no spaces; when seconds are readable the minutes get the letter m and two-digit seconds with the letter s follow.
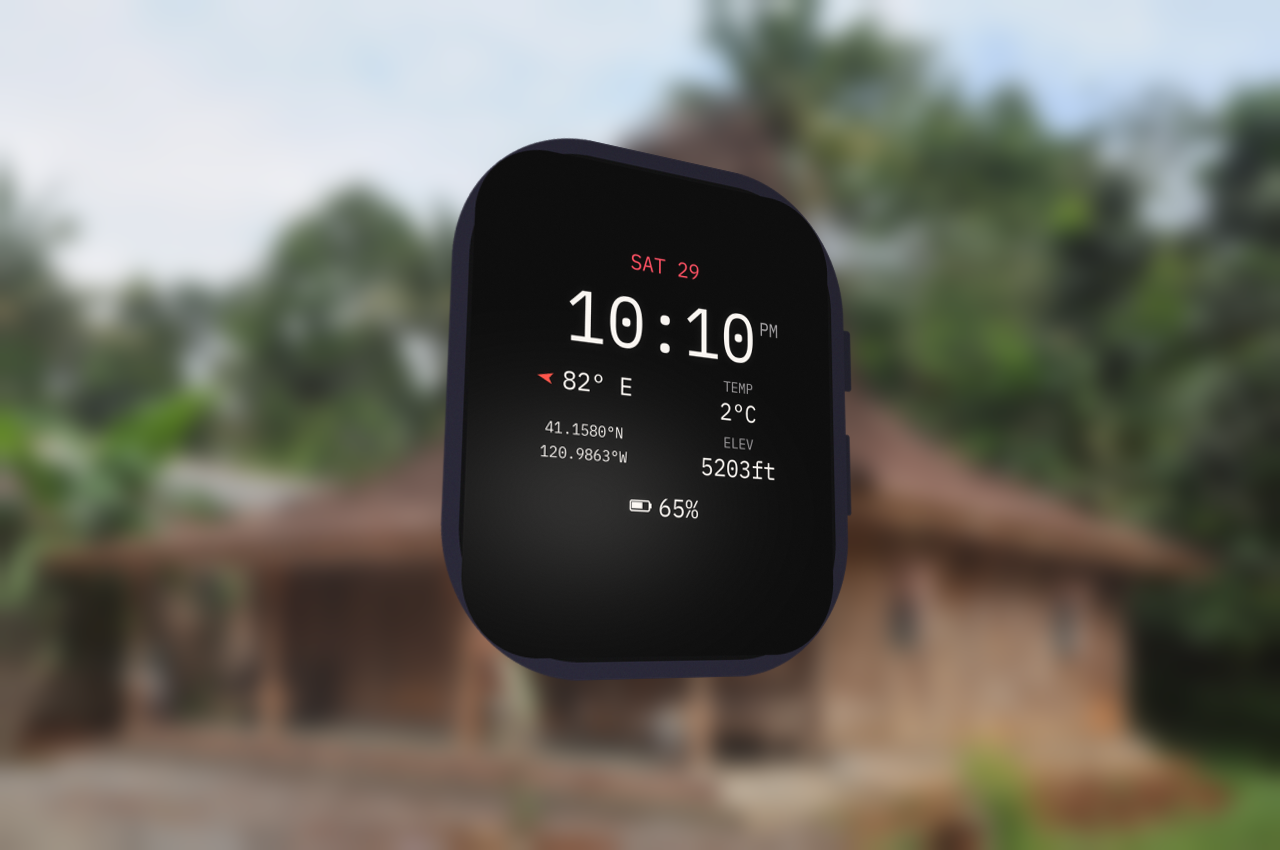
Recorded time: 10h10
